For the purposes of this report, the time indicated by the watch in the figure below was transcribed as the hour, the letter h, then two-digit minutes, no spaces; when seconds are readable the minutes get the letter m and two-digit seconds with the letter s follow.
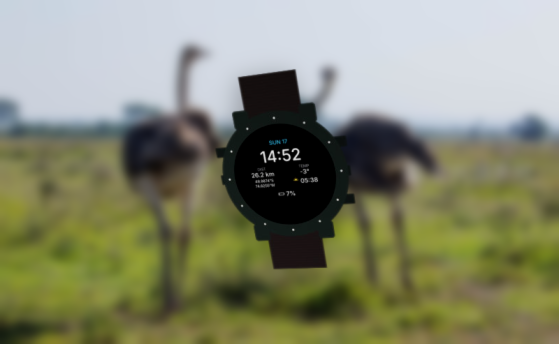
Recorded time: 14h52
